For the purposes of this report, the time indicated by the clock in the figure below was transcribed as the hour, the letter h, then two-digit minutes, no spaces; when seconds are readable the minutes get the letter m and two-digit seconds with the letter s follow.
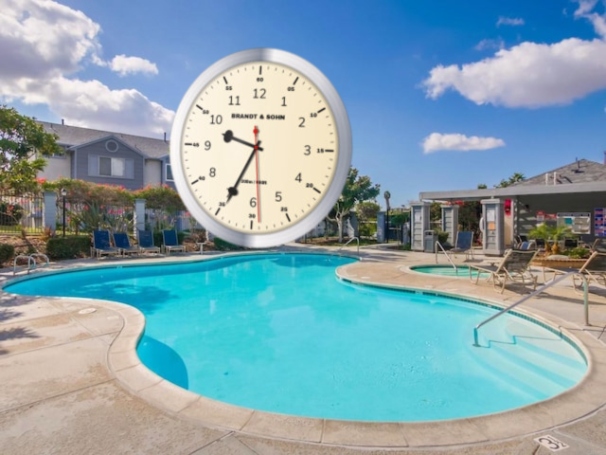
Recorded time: 9h34m29s
